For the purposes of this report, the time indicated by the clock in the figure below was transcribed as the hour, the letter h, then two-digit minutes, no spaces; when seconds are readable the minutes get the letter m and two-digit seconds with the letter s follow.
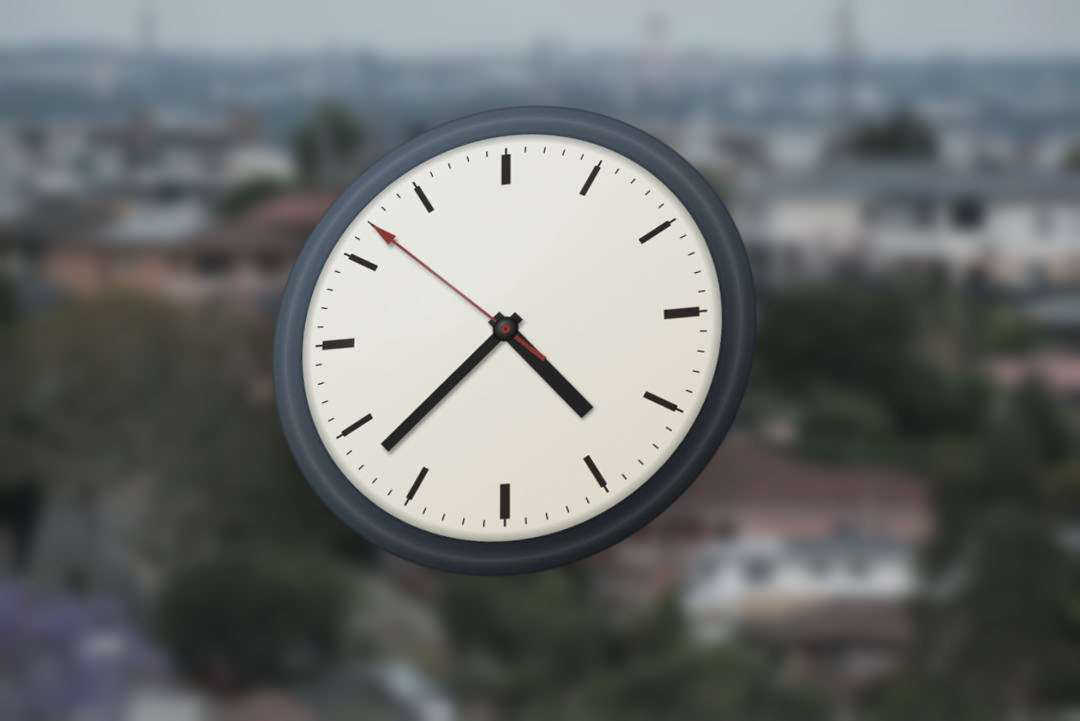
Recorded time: 4h37m52s
